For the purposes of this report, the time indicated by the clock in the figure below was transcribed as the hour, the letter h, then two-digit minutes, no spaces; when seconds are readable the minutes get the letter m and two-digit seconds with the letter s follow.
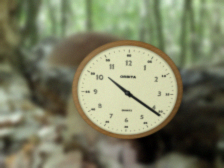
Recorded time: 10h21
